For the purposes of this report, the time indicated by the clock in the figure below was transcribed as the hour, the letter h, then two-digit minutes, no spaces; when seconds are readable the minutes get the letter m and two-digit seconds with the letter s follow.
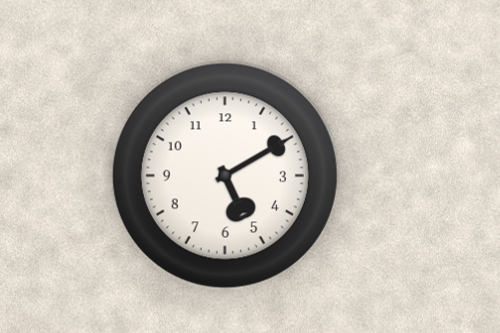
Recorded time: 5h10
